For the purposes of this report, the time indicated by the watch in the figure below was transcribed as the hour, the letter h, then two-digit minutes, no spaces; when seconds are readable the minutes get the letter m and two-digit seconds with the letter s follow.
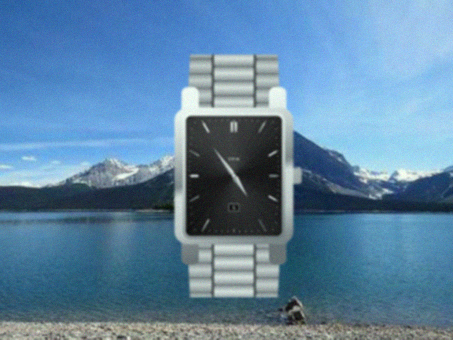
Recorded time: 4h54
